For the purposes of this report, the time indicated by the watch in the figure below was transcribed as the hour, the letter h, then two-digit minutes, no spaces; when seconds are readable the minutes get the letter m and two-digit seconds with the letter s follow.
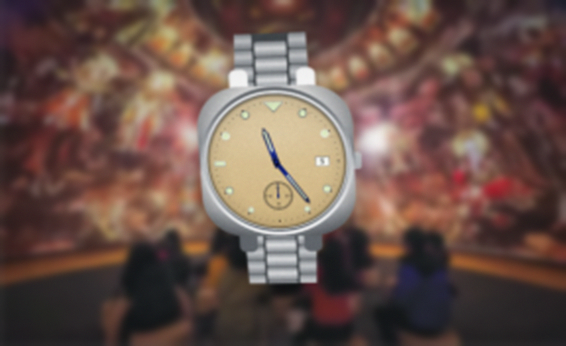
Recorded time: 11h24
